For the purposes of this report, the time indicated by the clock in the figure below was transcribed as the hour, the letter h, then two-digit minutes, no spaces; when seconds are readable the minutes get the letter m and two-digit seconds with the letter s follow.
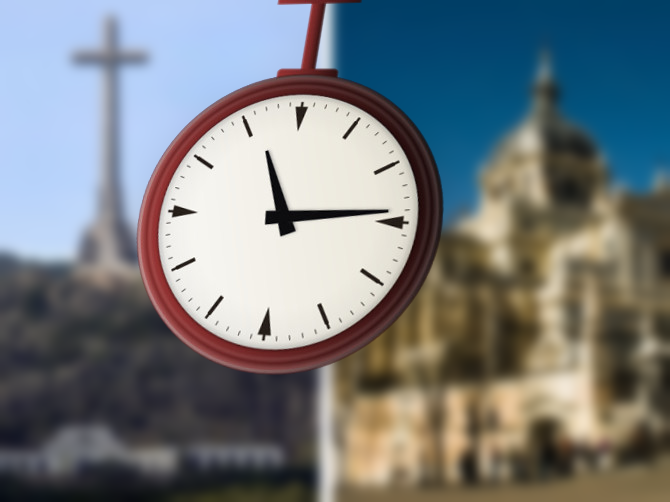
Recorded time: 11h14
